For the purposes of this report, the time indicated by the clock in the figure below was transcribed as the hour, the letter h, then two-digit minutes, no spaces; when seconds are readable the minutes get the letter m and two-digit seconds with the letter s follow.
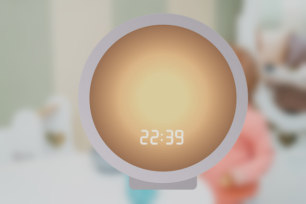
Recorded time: 22h39
